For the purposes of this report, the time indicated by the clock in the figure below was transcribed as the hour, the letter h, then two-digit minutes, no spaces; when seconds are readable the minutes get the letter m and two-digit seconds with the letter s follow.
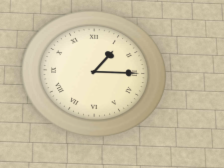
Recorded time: 1h15
